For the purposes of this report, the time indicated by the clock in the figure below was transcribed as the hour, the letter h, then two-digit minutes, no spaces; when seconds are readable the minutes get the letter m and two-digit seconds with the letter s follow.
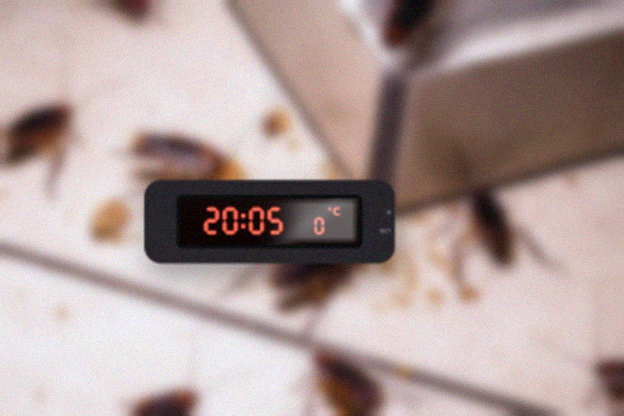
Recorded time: 20h05
